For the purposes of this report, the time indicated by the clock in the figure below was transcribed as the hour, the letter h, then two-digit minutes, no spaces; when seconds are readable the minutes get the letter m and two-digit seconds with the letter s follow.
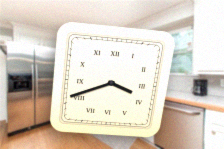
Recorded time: 3h41
